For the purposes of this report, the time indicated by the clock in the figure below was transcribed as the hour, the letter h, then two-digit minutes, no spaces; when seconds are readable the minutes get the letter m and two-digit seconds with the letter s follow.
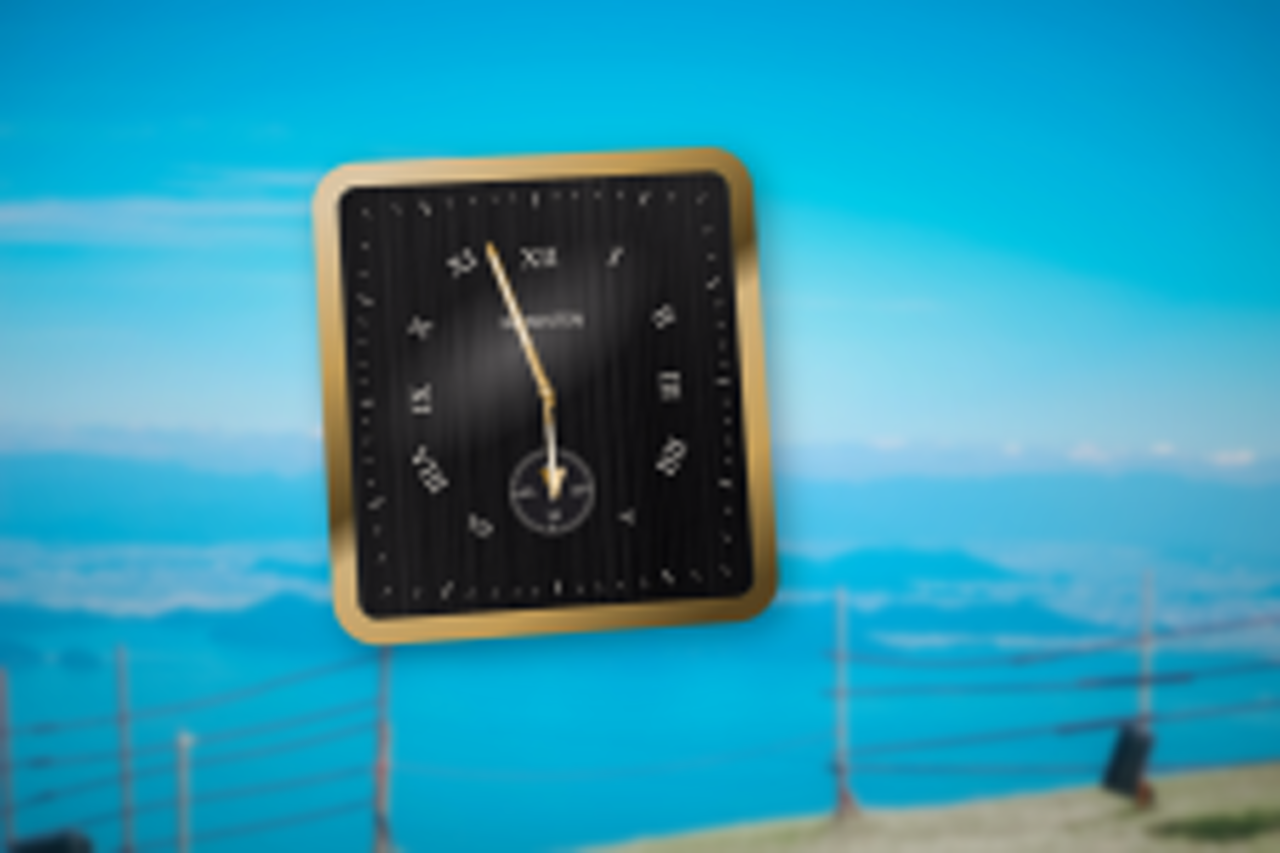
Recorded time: 5h57
